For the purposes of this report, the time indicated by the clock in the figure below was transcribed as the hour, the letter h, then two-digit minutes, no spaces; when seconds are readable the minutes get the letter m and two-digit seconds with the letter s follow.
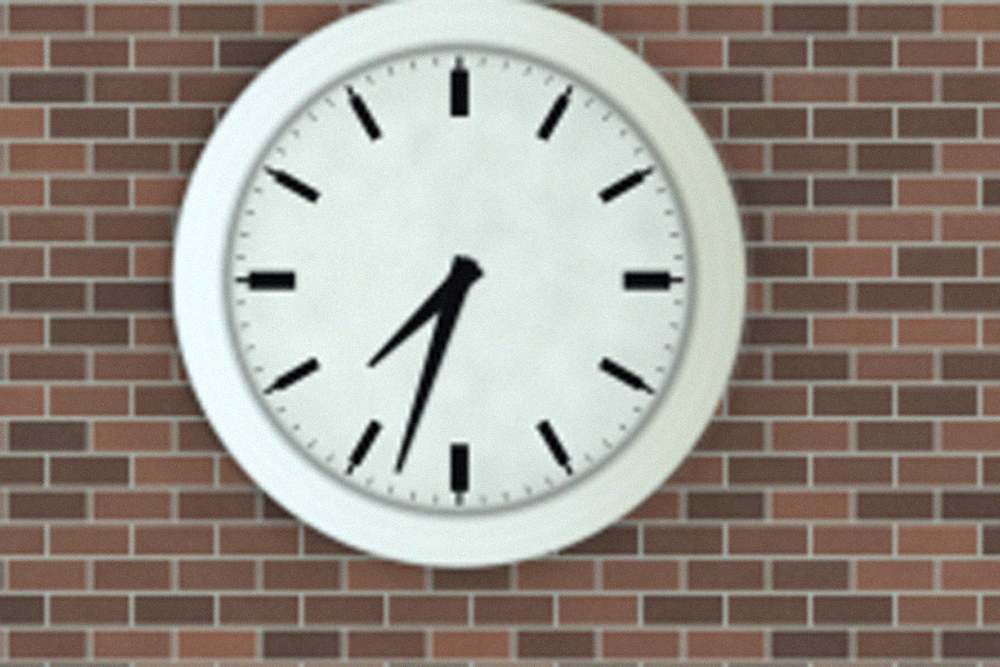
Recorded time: 7h33
